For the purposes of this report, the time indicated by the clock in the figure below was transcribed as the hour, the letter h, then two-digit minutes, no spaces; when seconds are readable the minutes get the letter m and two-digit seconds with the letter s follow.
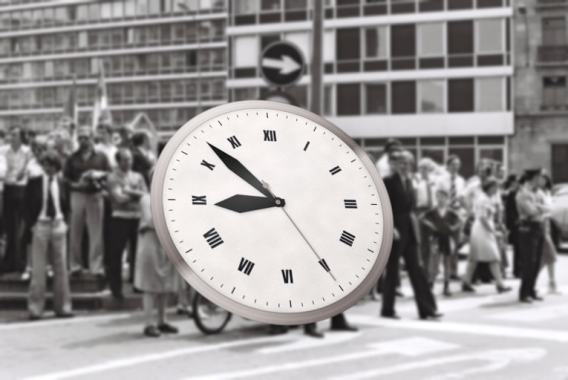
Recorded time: 8h52m25s
